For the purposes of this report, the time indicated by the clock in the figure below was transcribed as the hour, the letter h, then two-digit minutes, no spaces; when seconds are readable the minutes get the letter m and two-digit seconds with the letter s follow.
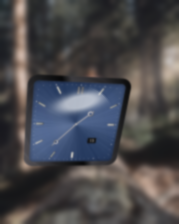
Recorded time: 1h37
